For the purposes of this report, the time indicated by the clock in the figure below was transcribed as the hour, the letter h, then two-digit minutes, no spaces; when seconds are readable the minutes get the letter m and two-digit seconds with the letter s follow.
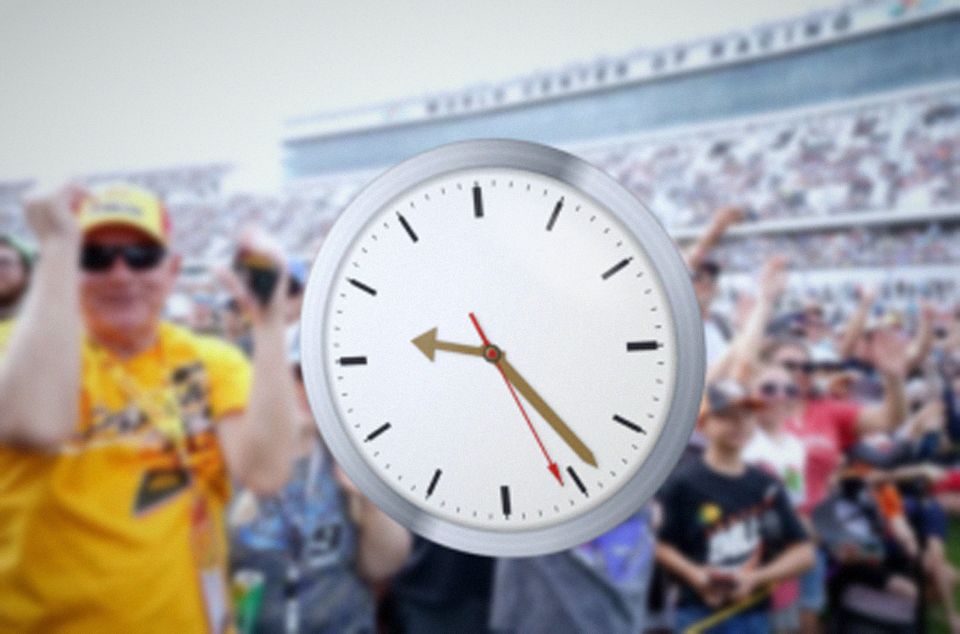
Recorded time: 9h23m26s
